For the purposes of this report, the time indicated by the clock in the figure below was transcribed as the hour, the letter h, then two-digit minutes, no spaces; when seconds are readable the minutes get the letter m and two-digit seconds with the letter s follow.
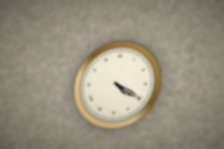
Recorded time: 4h20
